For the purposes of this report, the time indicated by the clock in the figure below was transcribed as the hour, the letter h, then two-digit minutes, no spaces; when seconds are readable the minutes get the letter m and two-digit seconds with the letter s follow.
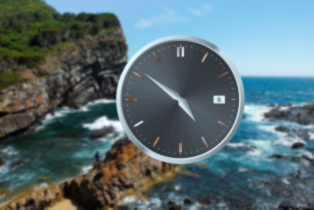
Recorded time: 4h51
